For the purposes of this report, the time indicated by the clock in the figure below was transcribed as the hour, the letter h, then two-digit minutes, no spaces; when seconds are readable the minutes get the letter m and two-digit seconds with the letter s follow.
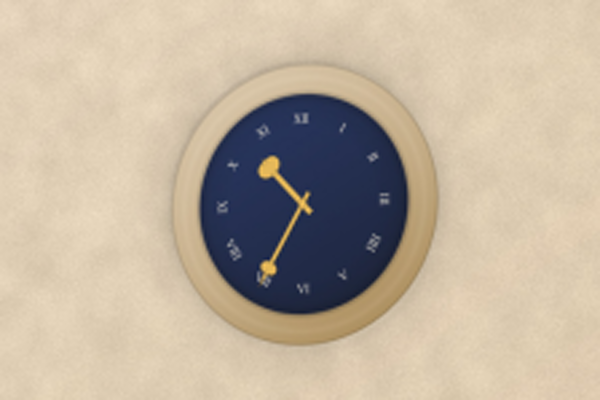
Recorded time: 10h35
